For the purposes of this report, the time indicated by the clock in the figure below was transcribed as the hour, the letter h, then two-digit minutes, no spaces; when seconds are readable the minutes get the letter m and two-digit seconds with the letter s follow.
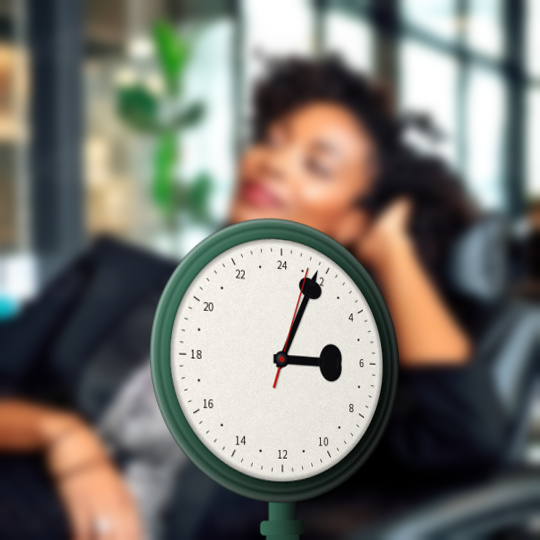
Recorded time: 6h04m03s
